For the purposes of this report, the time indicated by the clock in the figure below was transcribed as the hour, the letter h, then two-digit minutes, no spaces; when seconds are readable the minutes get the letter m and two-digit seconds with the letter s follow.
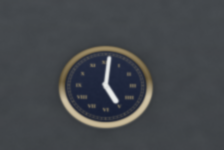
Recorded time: 5h01
